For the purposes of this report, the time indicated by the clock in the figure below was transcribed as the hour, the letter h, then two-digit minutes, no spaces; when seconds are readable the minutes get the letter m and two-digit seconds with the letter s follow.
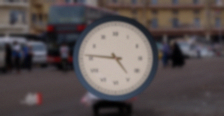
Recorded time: 4h46
